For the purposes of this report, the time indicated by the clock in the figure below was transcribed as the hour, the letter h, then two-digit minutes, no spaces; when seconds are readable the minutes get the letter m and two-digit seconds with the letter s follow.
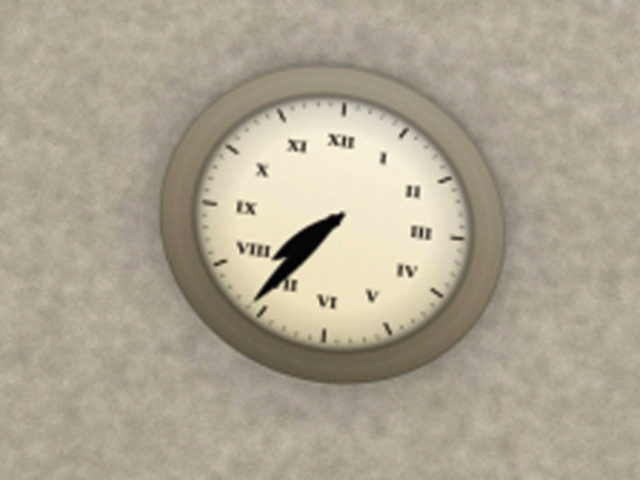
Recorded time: 7h36
